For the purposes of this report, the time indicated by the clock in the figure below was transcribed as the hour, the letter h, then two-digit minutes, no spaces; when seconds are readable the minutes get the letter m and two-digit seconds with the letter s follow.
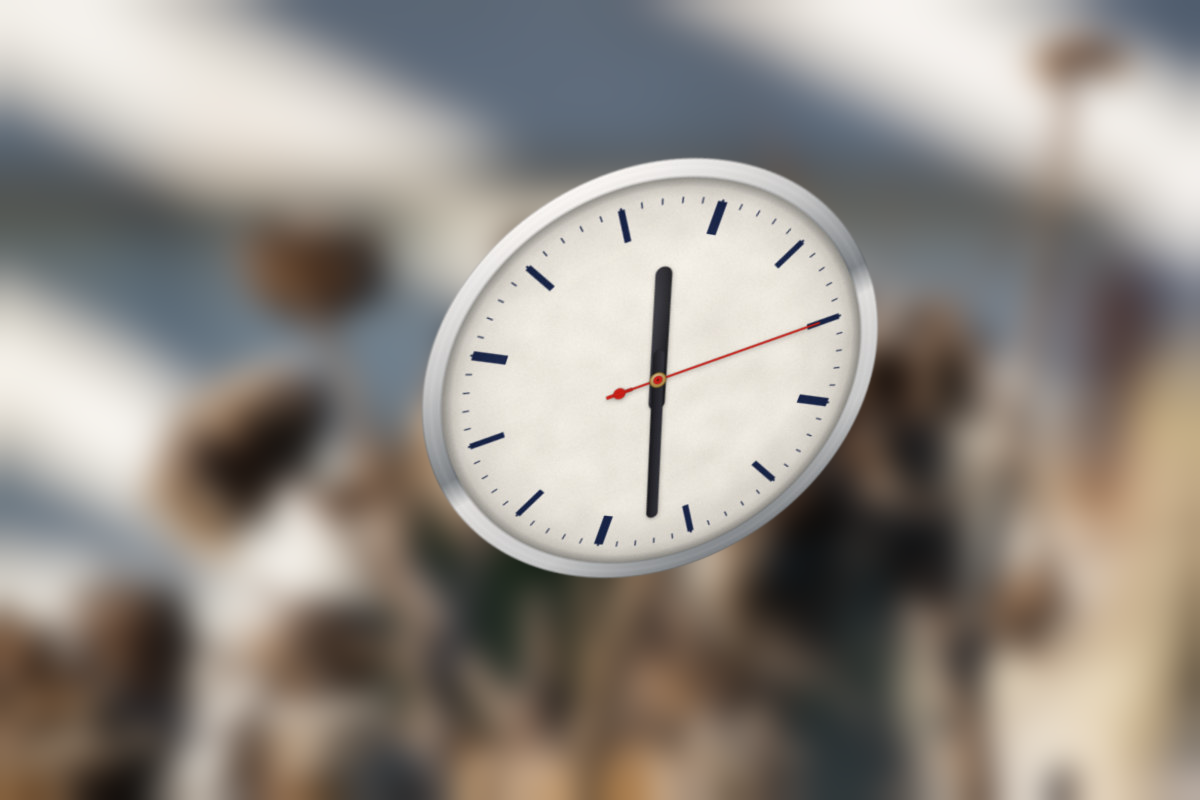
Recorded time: 11h27m10s
